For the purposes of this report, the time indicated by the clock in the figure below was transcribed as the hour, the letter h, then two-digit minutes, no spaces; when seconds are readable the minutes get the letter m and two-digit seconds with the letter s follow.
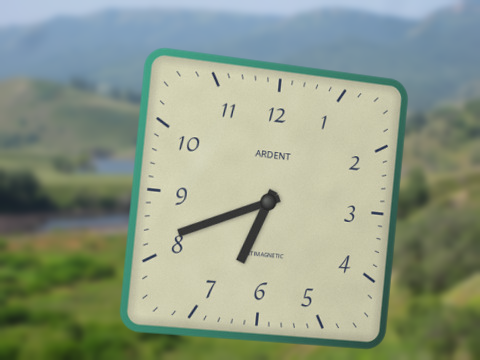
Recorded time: 6h41
